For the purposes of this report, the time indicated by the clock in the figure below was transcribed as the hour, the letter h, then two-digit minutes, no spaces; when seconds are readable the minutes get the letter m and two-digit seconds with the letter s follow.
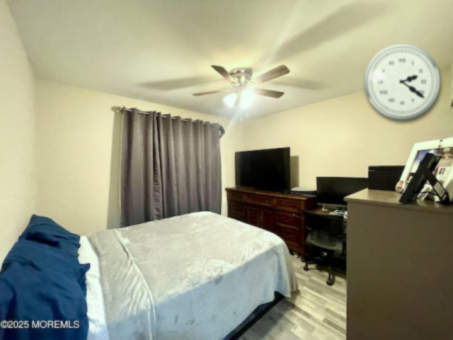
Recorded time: 2h21
